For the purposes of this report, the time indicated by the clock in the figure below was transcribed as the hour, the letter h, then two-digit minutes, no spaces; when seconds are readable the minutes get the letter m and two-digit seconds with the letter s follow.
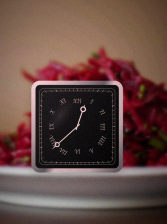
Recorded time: 12h38
